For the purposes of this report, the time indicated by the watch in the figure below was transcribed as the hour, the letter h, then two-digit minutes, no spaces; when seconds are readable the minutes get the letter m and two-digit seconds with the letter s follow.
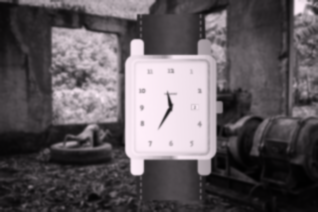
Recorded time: 11h35
